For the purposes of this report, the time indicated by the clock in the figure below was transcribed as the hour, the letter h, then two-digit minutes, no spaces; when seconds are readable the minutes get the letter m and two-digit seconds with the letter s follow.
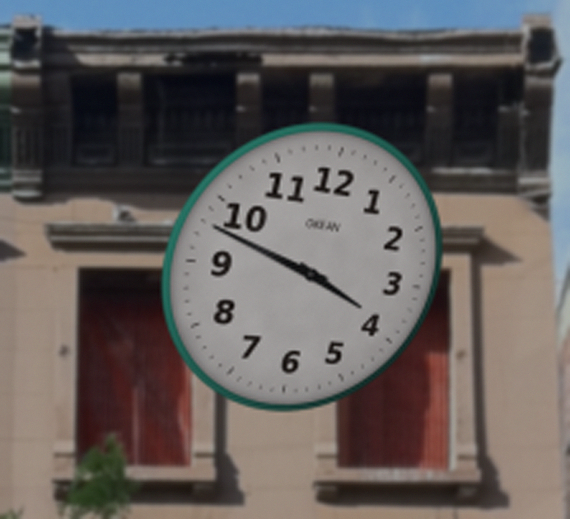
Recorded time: 3h48
